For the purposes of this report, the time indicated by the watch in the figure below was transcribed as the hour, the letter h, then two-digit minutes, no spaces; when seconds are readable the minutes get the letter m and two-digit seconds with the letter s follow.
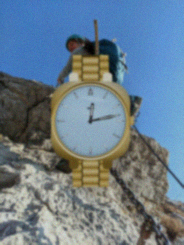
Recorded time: 12h13
